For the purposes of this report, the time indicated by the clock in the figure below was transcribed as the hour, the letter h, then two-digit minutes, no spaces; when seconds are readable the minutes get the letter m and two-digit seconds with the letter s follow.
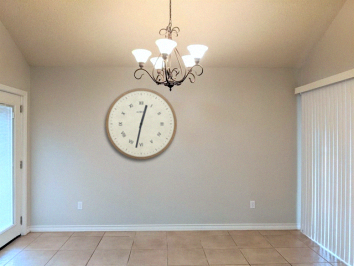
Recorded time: 12h32
